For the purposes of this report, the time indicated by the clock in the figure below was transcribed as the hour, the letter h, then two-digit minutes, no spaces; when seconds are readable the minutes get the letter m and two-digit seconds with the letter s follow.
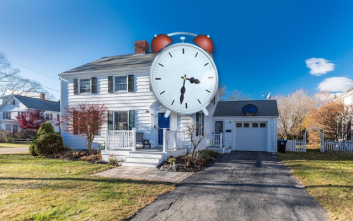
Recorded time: 3h32
